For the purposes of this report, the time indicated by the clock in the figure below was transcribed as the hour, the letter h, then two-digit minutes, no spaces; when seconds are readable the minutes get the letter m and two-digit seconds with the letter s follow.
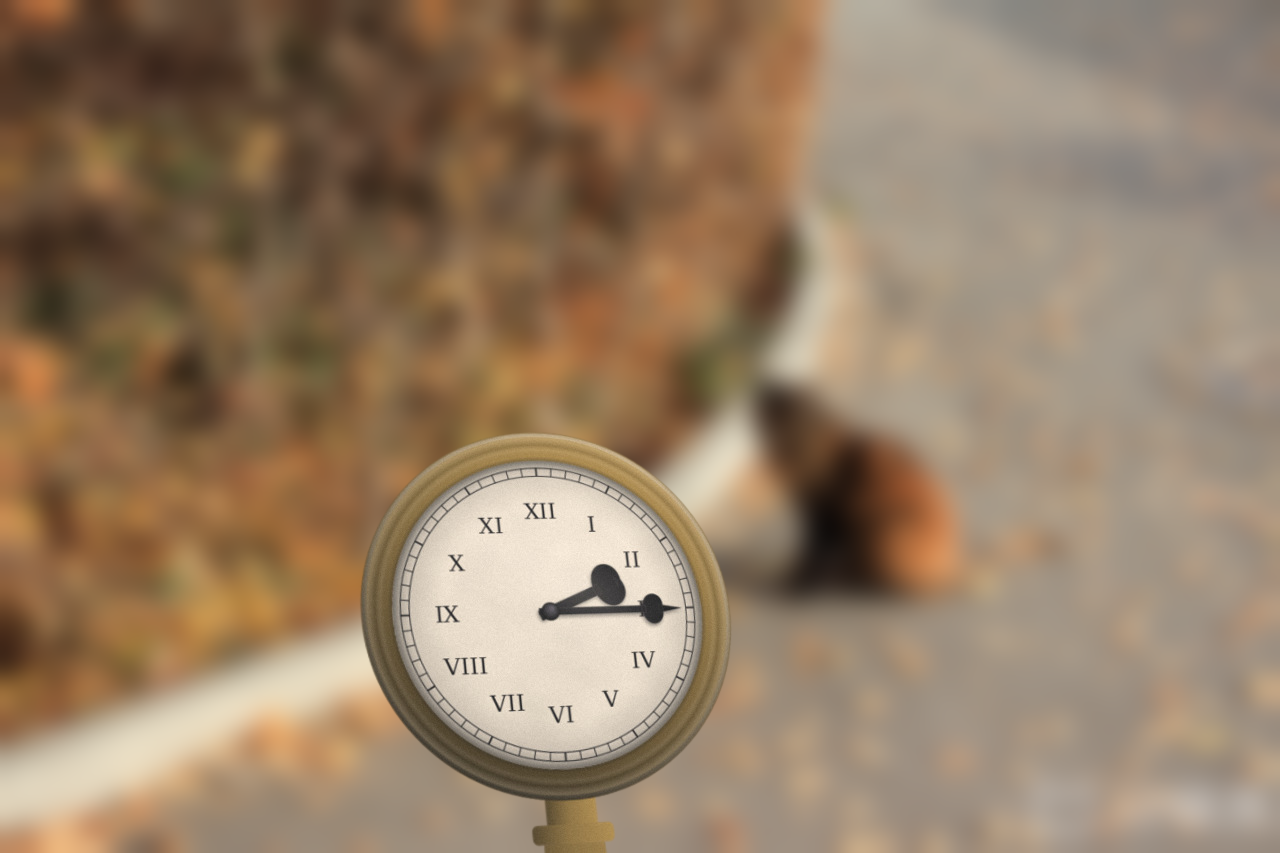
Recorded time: 2h15
